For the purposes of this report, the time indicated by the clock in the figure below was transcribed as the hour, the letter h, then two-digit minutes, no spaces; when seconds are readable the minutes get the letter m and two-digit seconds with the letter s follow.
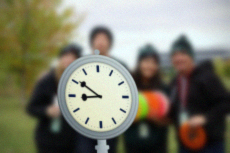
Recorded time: 8h51
